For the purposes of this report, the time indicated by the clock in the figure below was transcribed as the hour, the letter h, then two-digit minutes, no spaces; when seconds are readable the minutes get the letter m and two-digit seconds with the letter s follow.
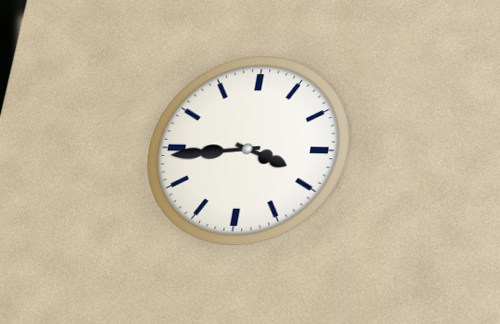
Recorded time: 3h44
